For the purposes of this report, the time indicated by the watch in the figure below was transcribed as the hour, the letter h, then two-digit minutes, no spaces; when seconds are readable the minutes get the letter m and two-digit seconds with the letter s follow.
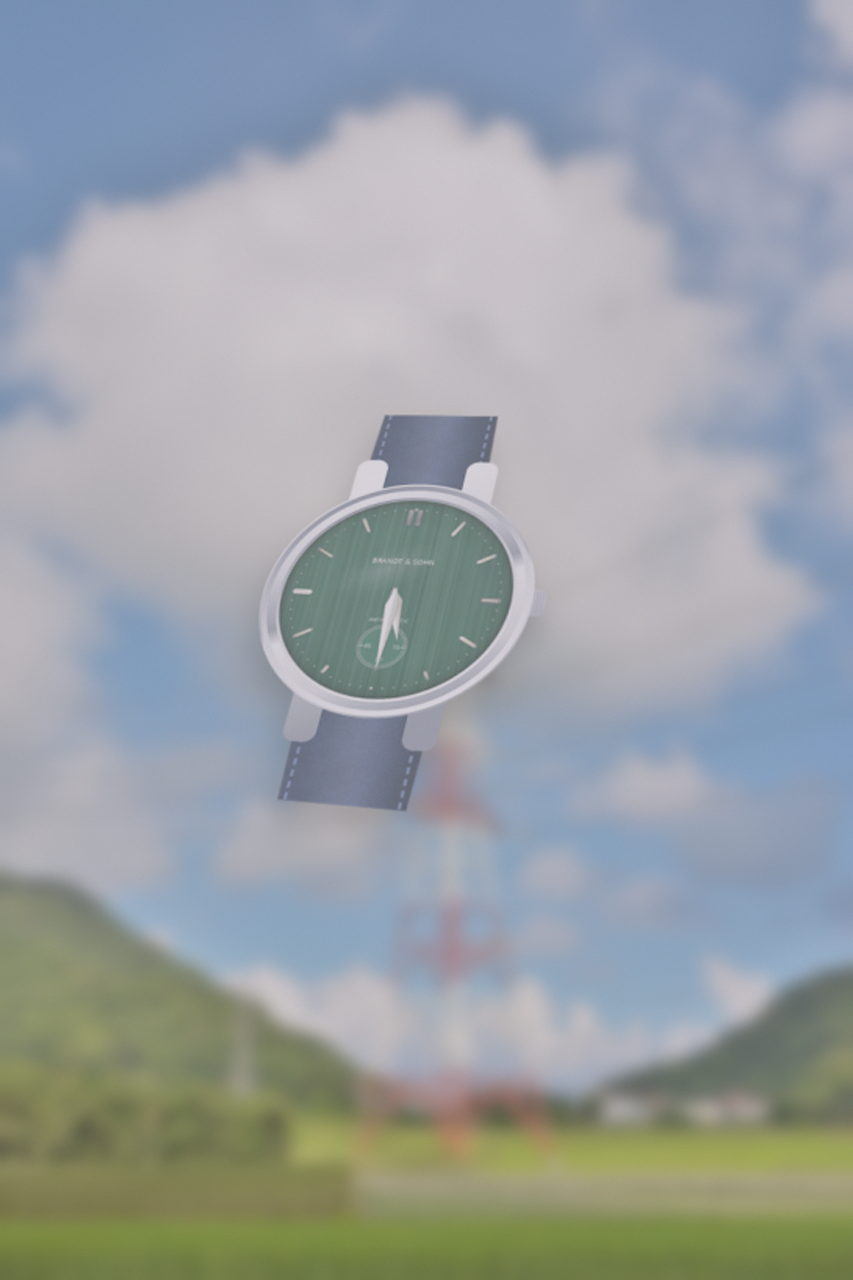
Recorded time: 5h30
